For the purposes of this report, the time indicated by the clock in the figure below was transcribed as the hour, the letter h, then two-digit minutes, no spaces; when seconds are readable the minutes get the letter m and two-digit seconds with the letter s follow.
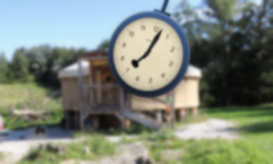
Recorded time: 7h02
